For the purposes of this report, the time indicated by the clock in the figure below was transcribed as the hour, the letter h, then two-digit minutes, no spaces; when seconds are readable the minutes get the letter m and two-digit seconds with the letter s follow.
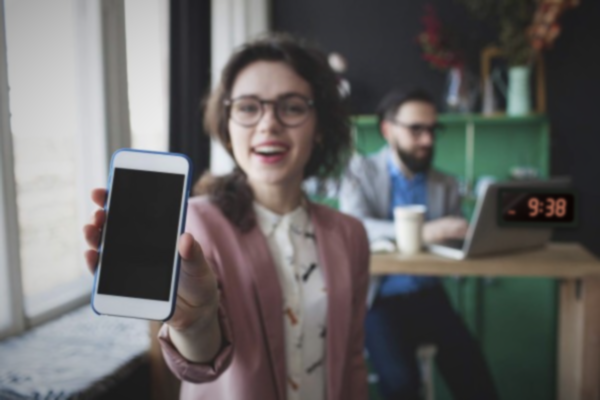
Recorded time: 9h38
